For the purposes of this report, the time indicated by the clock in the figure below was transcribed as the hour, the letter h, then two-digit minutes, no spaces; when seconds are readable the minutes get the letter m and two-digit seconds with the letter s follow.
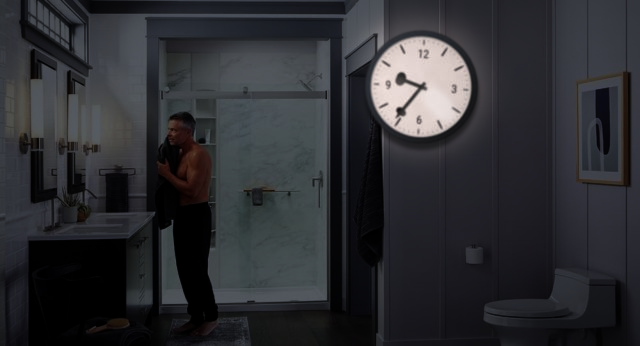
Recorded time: 9h36
